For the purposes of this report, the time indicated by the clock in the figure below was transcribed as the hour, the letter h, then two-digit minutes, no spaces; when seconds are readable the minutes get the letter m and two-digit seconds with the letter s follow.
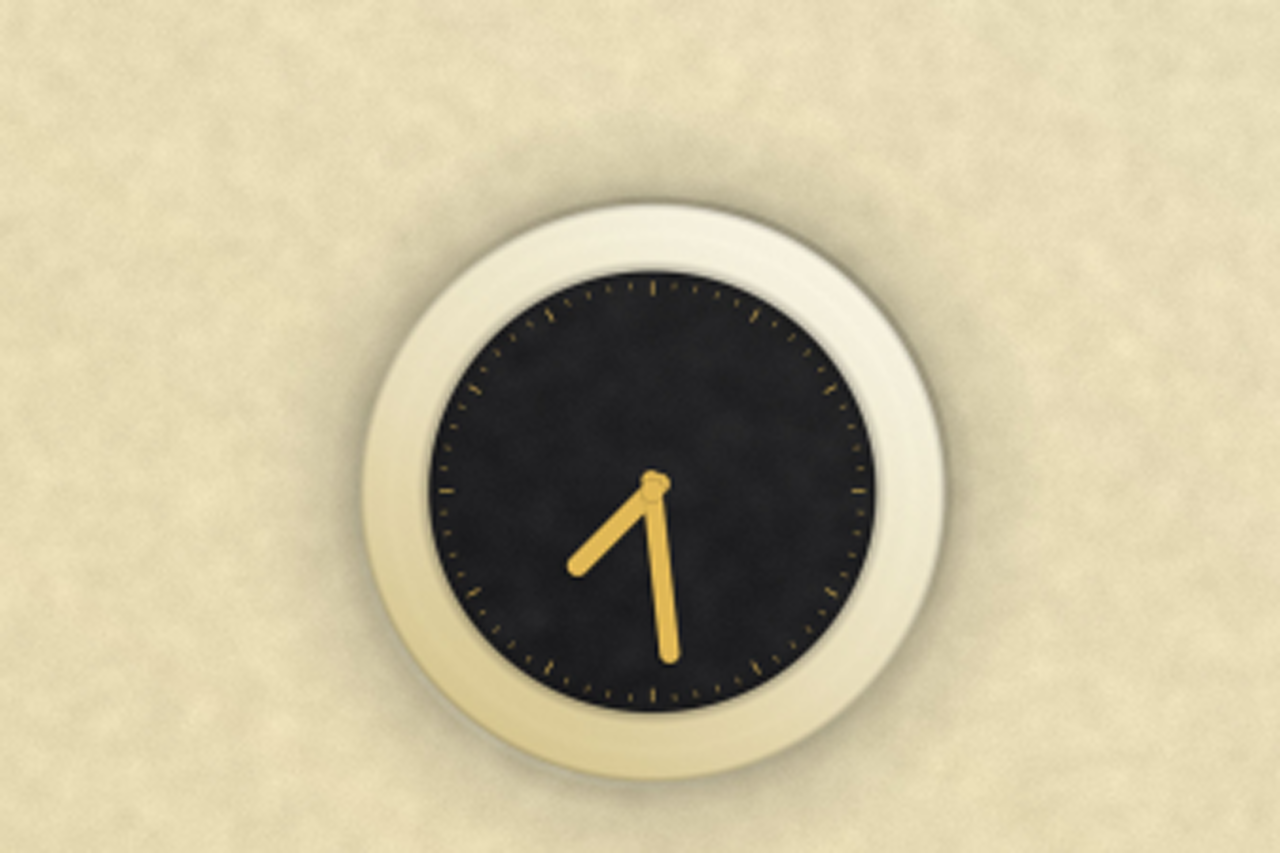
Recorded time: 7h29
